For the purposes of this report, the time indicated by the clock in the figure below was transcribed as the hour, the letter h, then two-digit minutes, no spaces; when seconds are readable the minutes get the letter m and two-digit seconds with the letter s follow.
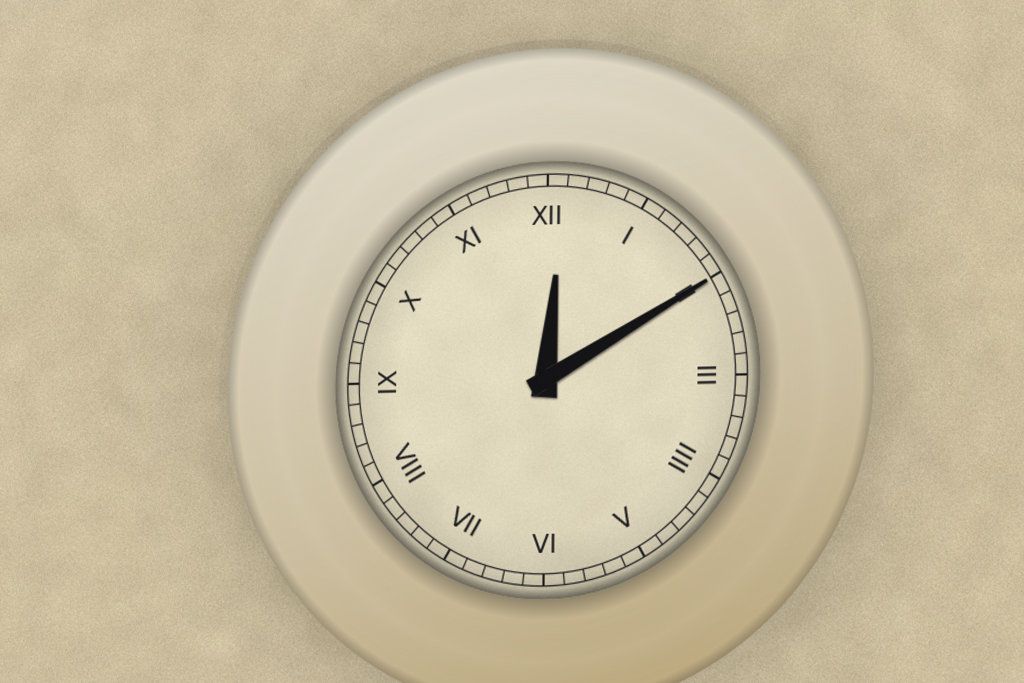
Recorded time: 12h10
